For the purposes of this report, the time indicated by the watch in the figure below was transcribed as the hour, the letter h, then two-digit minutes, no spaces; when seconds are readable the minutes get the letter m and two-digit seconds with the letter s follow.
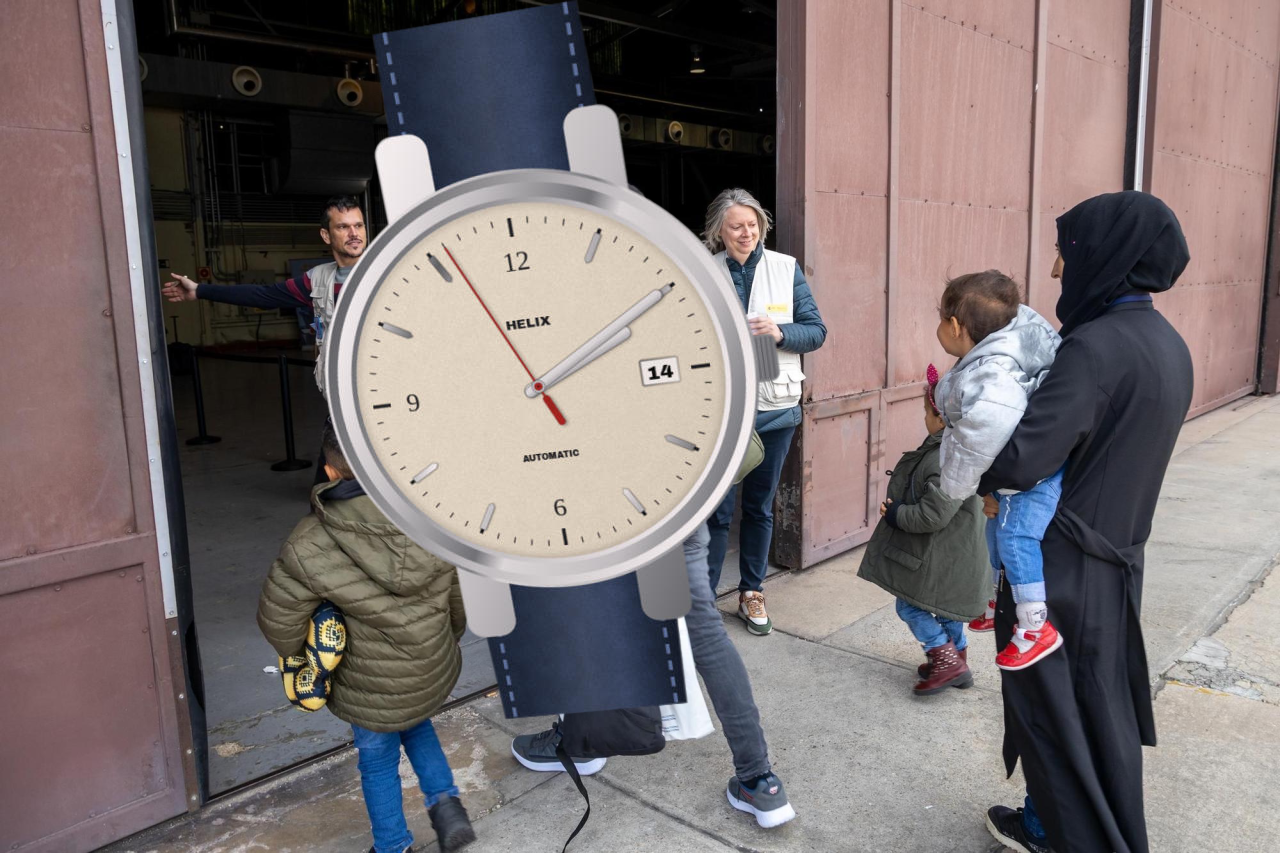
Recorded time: 2h09m56s
